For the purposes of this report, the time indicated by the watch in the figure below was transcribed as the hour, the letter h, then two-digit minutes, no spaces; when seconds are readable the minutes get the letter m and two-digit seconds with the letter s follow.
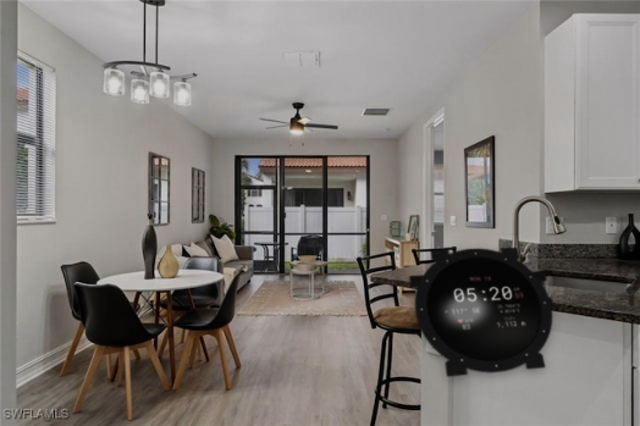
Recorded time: 5h20
